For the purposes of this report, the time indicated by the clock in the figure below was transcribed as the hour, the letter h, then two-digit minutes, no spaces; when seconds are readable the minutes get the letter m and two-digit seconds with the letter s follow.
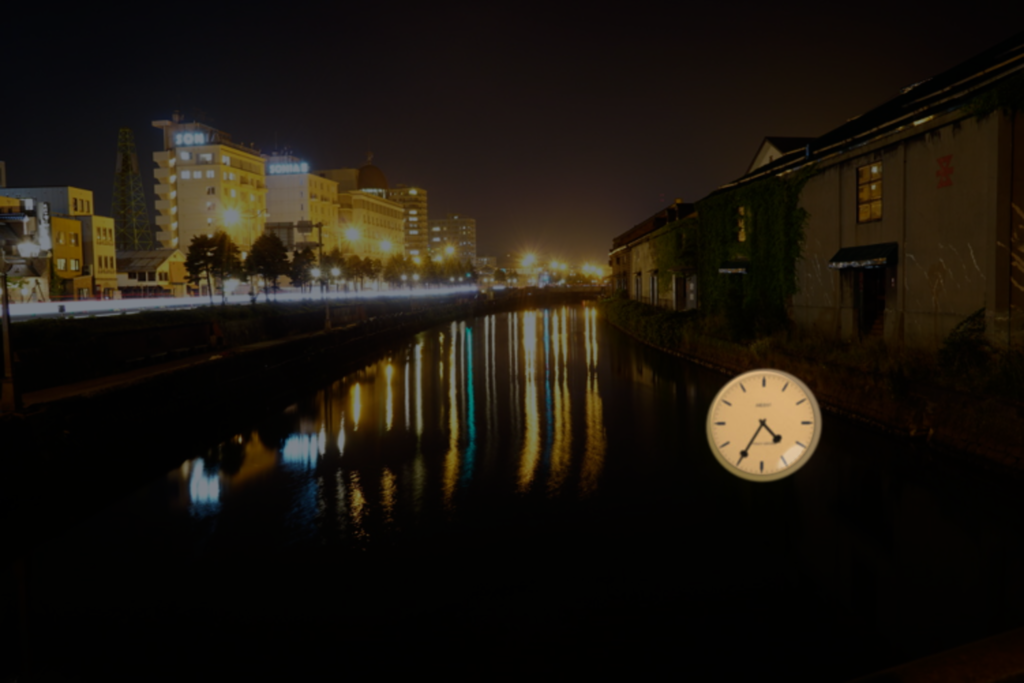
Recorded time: 4h35
